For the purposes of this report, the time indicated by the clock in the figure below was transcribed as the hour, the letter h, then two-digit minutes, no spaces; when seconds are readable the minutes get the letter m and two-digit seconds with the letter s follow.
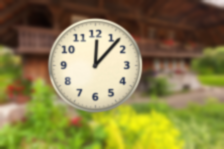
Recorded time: 12h07
